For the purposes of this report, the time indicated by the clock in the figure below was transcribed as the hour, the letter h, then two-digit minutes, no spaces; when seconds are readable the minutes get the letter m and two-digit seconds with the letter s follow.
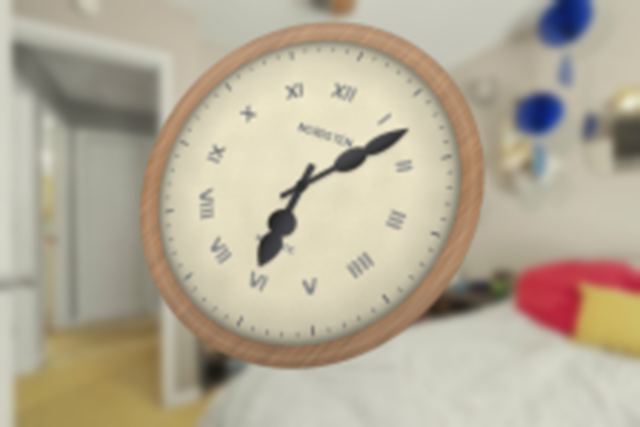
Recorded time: 6h07
